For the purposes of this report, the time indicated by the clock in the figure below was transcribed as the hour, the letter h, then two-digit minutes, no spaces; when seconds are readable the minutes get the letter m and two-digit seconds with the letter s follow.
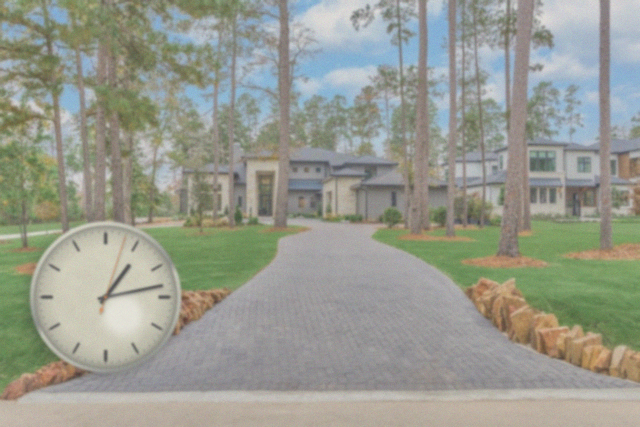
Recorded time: 1h13m03s
